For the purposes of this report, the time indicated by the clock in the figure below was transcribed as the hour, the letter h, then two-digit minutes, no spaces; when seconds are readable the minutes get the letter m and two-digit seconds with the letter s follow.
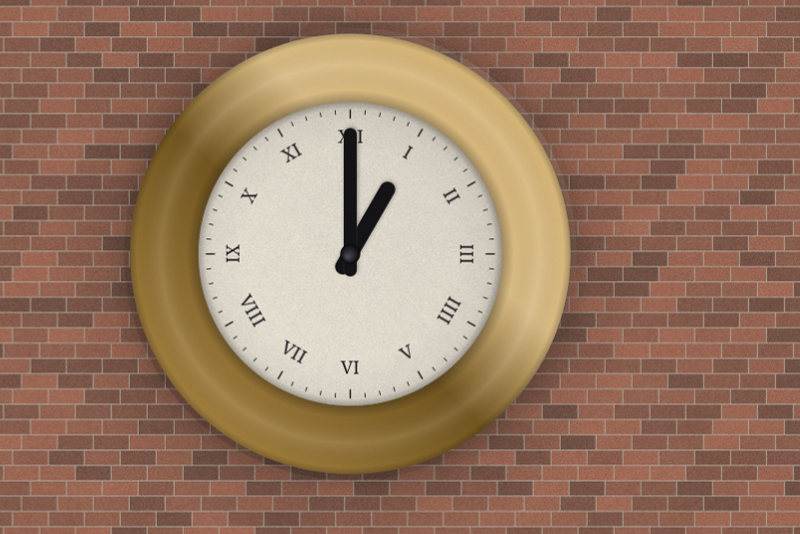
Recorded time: 1h00
